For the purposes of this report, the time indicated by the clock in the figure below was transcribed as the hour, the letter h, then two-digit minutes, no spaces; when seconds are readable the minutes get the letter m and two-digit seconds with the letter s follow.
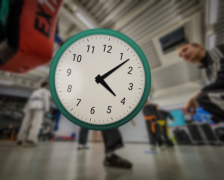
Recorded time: 4h07
